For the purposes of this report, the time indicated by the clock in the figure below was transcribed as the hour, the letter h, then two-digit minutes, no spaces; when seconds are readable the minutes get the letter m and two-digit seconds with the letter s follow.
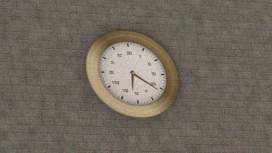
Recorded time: 6h21
